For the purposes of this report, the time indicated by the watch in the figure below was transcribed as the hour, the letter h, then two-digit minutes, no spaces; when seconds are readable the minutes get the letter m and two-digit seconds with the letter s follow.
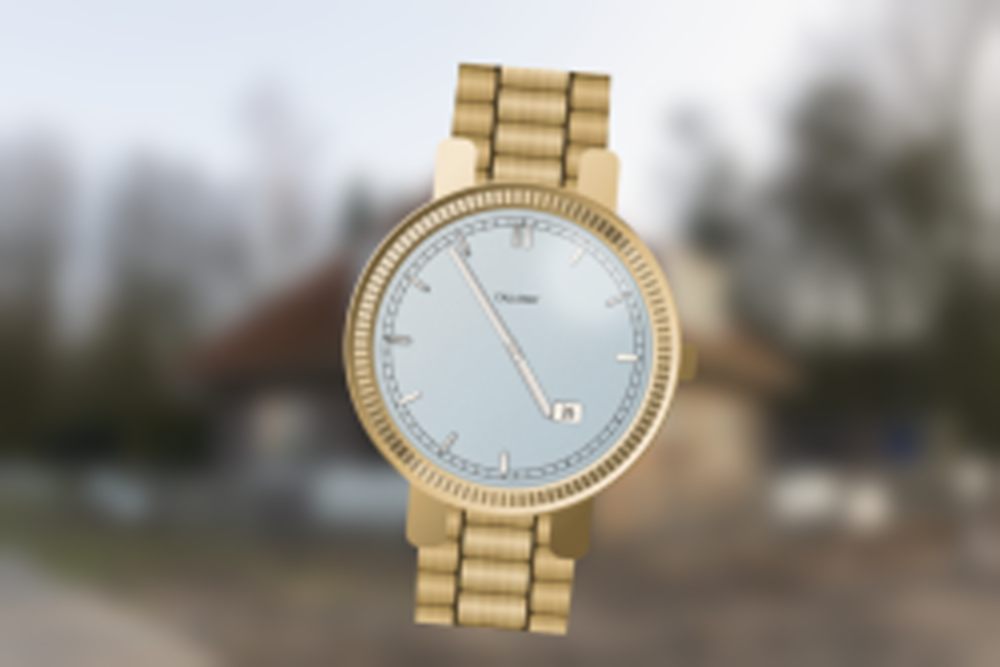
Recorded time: 4h54
